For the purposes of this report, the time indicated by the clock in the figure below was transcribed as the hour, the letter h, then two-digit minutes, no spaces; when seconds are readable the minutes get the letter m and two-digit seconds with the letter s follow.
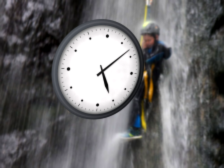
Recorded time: 5h08
